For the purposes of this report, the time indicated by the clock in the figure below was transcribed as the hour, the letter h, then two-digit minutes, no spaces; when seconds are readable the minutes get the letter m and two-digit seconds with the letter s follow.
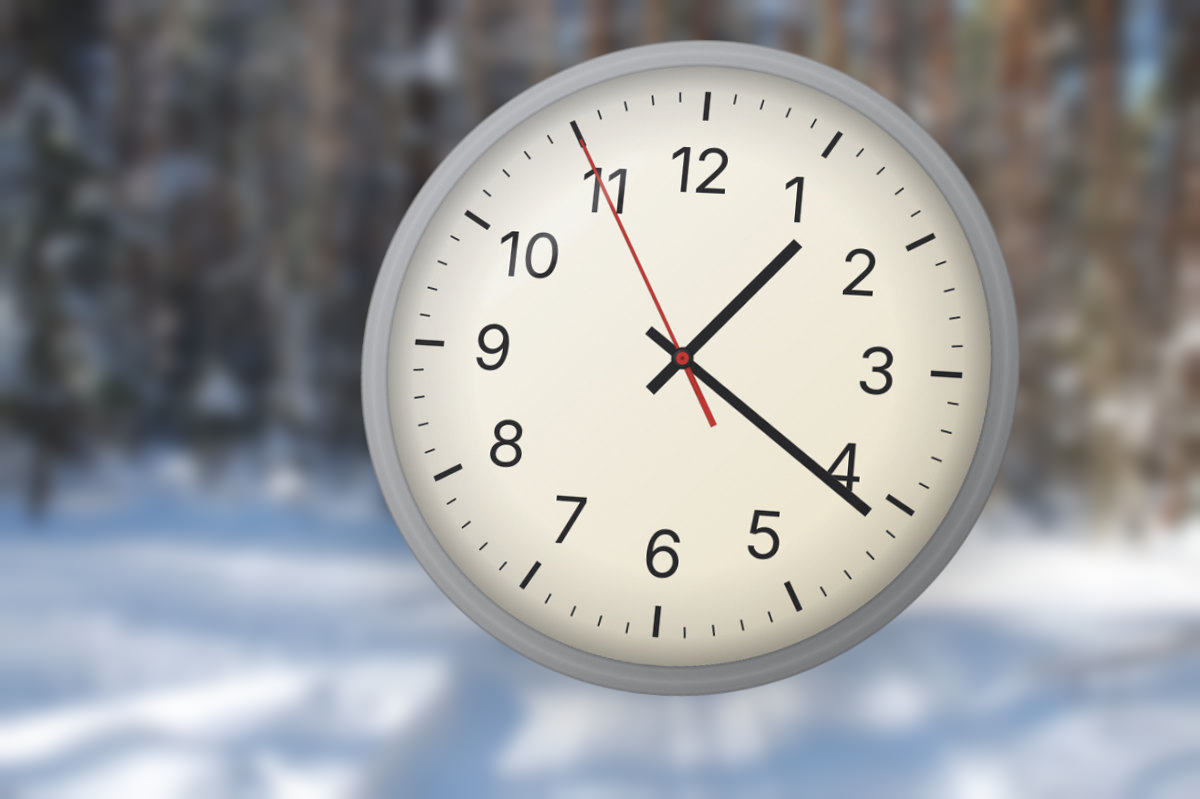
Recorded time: 1h20m55s
